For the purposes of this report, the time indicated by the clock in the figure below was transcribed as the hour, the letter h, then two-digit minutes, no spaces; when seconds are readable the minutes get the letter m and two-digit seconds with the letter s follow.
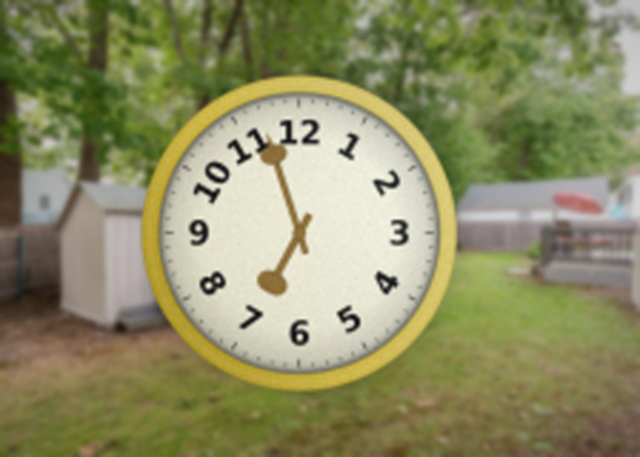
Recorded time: 6h57
